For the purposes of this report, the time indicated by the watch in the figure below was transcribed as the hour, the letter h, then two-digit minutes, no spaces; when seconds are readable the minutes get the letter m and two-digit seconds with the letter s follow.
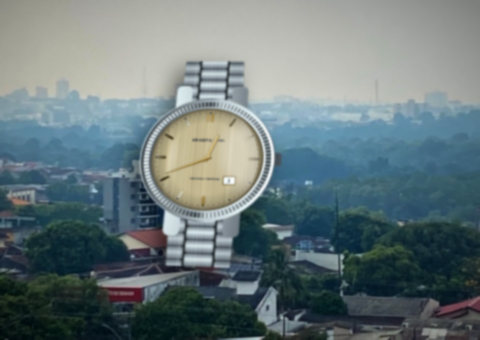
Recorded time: 12h41
